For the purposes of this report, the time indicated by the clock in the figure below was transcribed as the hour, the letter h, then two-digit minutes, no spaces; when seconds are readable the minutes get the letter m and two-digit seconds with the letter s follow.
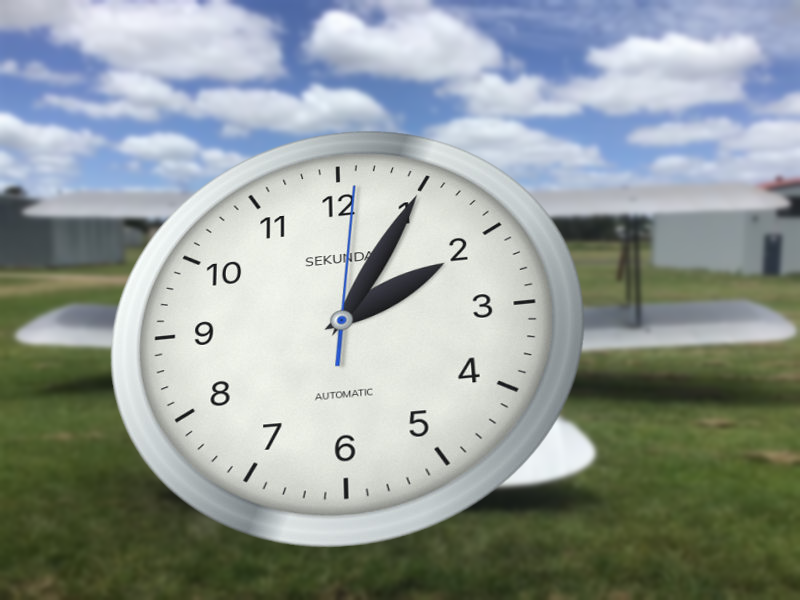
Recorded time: 2h05m01s
